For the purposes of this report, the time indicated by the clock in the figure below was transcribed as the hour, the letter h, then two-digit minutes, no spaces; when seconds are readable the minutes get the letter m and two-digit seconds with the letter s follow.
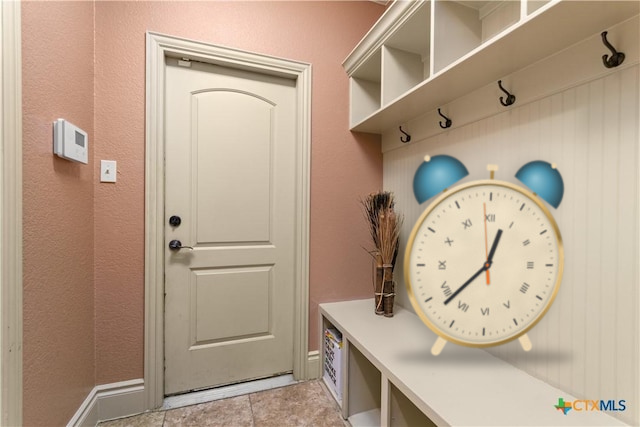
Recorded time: 12h37m59s
